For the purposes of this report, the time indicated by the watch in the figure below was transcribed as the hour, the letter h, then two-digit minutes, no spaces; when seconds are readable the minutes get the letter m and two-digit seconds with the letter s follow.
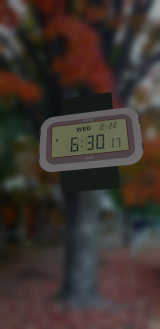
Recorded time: 6h30m17s
